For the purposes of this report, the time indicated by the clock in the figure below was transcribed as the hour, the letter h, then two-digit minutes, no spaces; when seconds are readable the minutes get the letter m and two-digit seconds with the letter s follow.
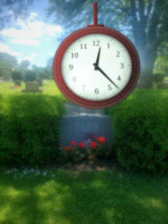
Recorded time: 12h23
